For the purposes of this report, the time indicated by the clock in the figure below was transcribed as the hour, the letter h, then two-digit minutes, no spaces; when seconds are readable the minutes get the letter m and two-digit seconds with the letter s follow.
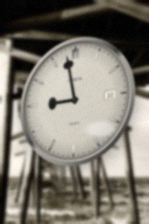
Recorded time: 8h58
